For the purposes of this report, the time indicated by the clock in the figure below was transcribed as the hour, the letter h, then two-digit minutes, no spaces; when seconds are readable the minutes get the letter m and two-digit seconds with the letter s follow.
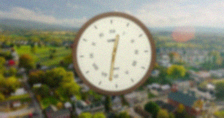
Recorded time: 12h32
